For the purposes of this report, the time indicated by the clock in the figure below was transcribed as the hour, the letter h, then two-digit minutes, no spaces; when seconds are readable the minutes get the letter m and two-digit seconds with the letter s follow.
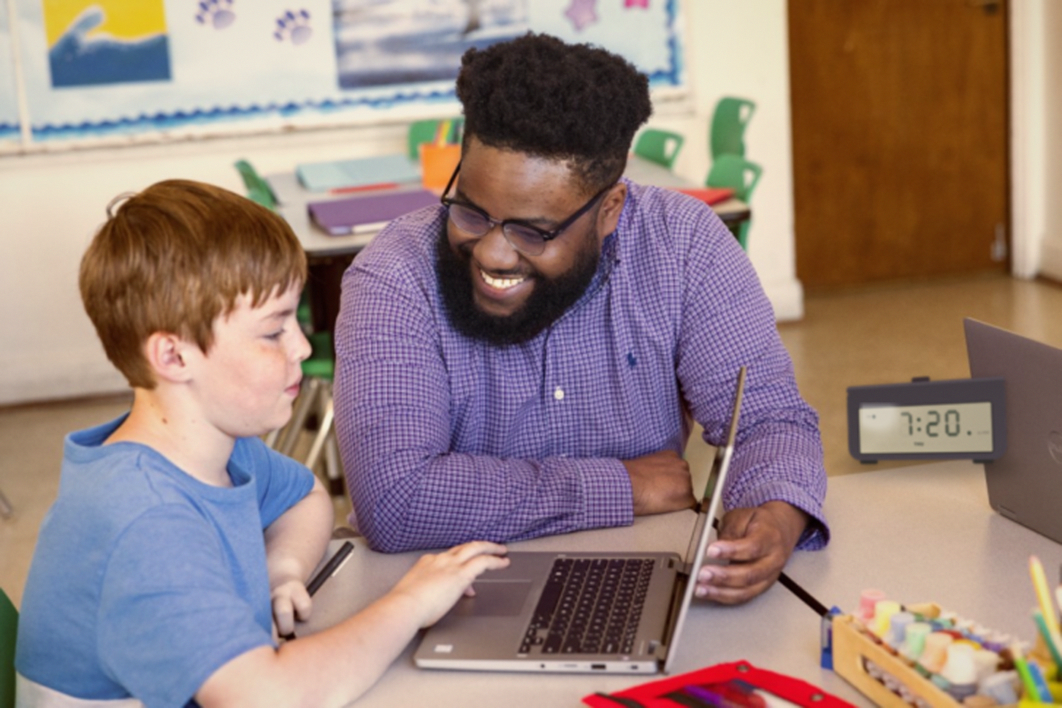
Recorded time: 7h20
